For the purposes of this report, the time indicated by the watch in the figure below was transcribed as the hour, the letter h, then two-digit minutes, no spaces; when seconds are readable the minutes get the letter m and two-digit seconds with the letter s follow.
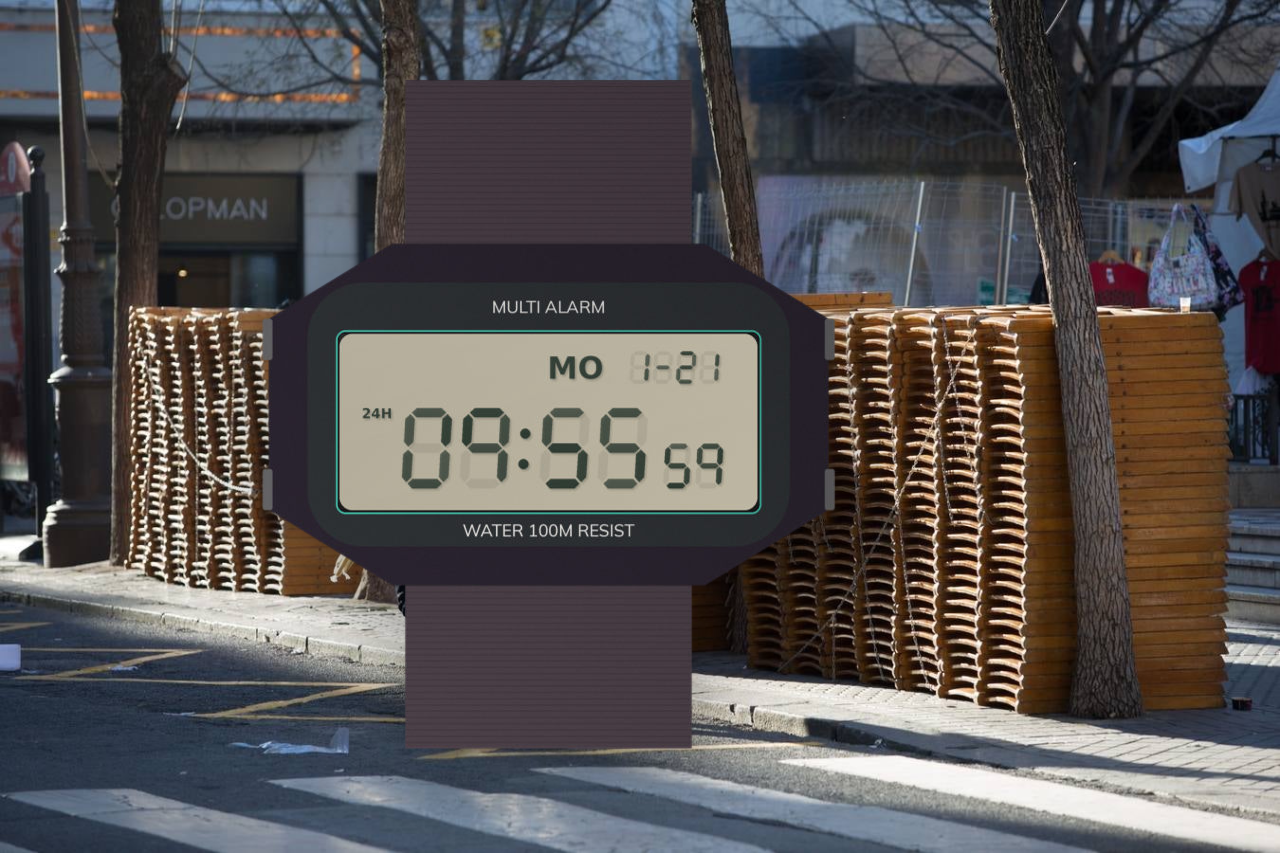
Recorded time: 9h55m59s
